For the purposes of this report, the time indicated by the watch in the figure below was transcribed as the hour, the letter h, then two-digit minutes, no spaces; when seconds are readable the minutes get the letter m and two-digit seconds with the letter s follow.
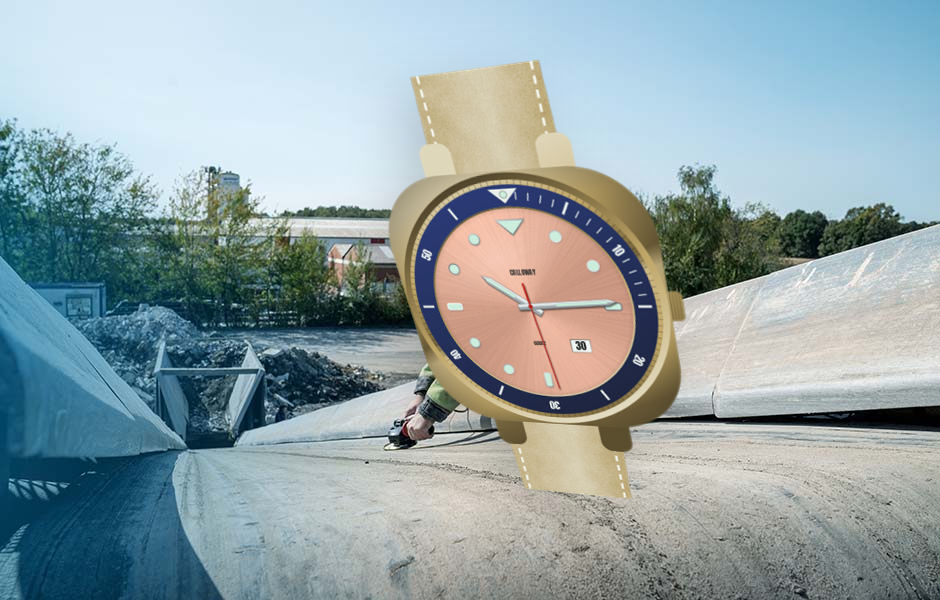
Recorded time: 10h14m29s
